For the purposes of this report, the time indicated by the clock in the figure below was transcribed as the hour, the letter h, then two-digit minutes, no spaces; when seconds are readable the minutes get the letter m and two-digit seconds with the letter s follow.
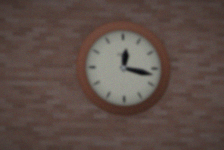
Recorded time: 12h17
